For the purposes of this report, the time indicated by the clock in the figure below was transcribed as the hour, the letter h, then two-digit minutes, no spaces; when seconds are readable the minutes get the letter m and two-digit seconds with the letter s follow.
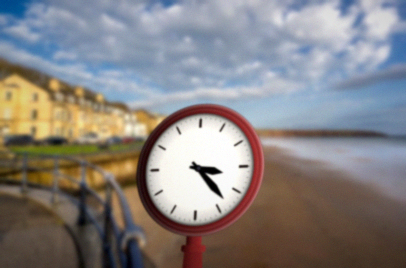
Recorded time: 3h23
